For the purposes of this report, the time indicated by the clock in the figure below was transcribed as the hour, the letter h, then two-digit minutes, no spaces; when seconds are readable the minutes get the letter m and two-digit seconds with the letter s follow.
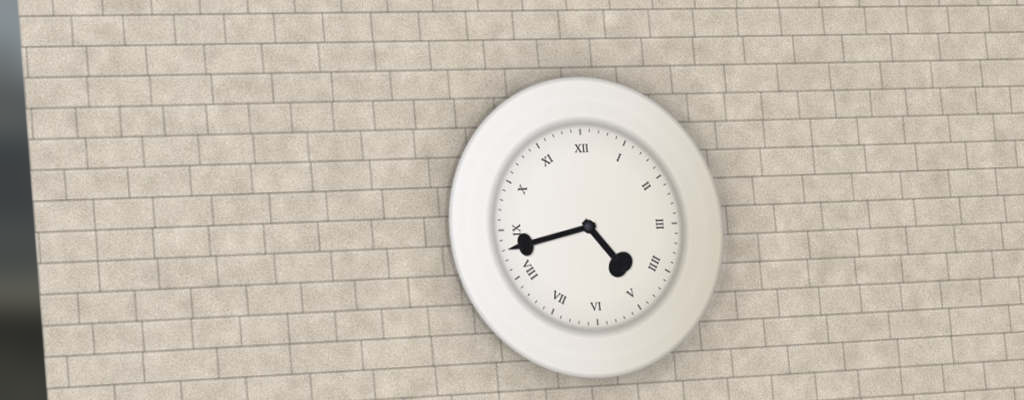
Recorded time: 4h43
